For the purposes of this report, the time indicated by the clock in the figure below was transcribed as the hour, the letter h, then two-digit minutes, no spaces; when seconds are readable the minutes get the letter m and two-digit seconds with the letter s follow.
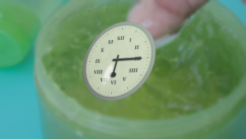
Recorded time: 6h15
